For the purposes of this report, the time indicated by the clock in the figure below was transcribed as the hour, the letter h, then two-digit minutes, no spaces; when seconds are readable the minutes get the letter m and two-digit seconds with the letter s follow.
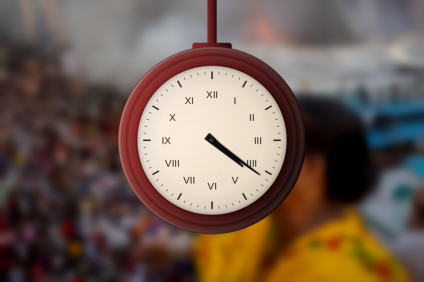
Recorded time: 4h21
